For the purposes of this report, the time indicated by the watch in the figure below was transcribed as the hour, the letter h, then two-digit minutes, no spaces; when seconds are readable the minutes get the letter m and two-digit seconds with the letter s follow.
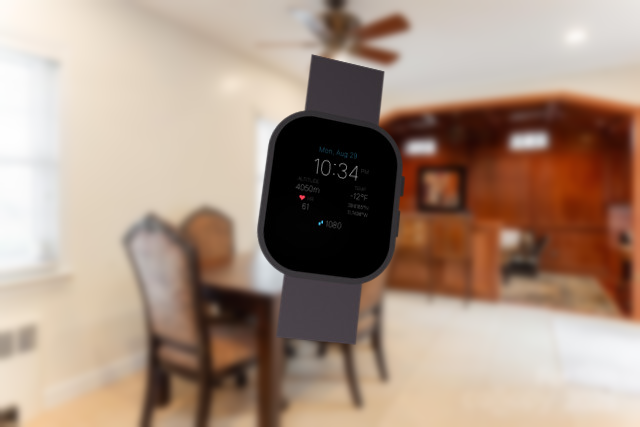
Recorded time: 10h34
